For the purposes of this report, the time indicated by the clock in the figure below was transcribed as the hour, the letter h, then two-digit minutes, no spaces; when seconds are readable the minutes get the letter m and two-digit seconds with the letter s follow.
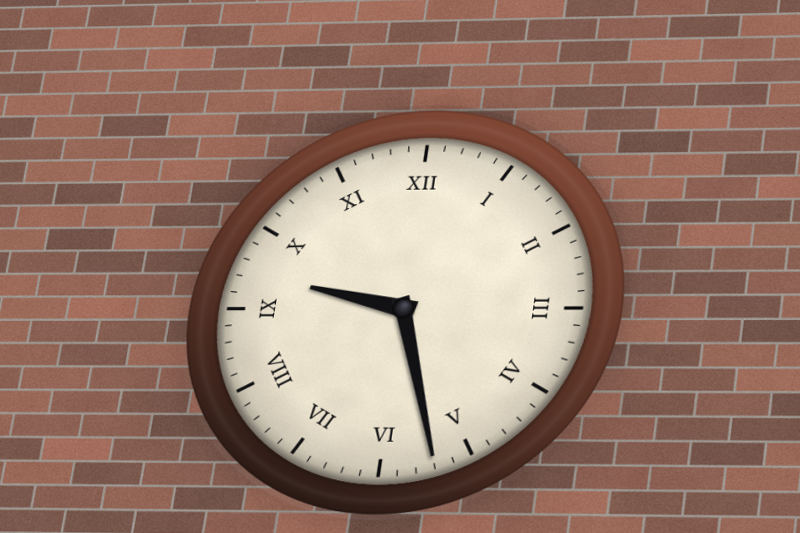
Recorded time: 9h27
